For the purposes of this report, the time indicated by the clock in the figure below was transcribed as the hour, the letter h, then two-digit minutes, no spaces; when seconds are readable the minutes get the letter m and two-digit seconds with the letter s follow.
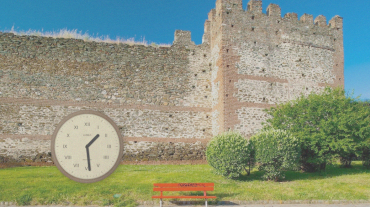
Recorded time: 1h29
